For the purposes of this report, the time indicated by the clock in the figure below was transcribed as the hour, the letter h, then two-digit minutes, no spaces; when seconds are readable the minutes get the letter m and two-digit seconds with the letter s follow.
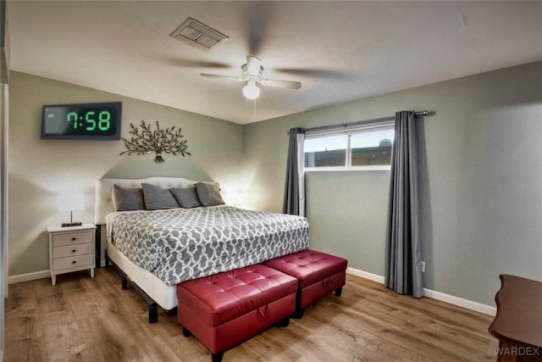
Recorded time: 7h58
